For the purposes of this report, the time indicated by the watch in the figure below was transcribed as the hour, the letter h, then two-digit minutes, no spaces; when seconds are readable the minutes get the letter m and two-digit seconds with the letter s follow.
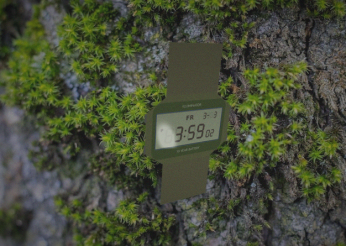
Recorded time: 3h59m02s
